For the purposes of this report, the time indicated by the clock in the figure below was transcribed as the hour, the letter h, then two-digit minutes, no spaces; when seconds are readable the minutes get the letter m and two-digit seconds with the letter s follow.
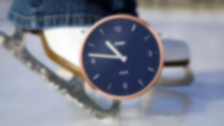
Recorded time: 10h47
